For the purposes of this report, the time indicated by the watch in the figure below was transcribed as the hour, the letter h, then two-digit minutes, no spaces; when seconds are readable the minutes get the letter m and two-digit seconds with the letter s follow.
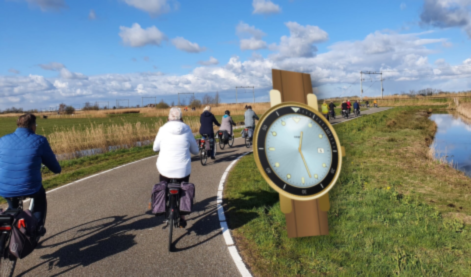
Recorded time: 12h27
